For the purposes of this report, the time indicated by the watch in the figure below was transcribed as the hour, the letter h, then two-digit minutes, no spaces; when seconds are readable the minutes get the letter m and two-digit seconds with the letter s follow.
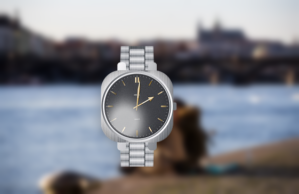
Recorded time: 2h01
